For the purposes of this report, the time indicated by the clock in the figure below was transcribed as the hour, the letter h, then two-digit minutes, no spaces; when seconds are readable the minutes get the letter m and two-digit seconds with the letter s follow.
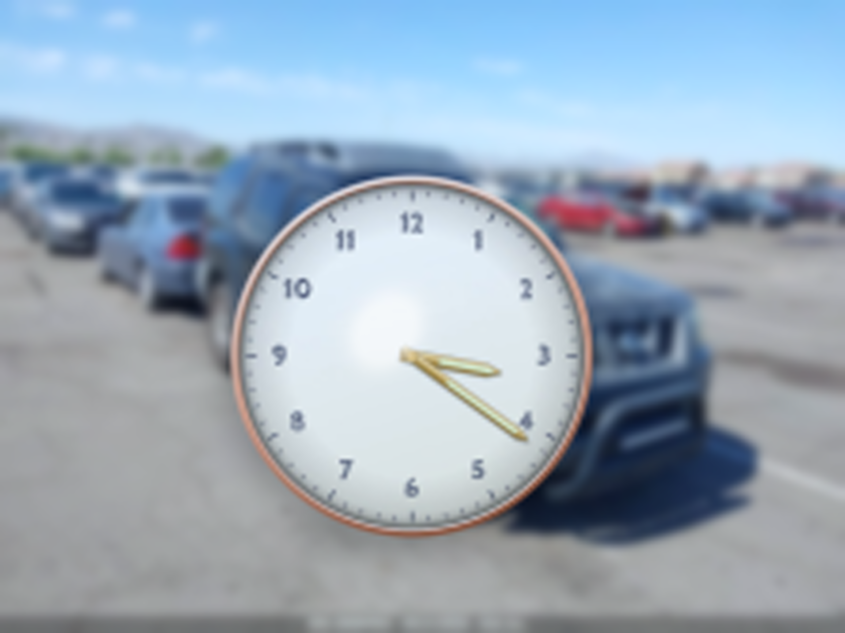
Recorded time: 3h21
